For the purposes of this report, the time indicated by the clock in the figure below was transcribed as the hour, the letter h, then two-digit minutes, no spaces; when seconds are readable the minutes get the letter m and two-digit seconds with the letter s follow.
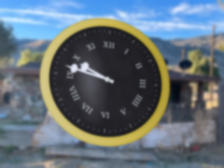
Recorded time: 9h47
